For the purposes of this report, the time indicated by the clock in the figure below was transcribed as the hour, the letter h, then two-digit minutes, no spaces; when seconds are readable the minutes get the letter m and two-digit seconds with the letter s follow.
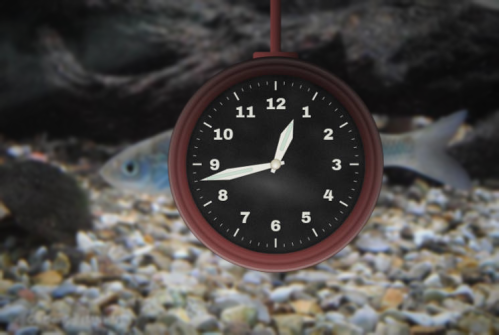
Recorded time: 12h43
